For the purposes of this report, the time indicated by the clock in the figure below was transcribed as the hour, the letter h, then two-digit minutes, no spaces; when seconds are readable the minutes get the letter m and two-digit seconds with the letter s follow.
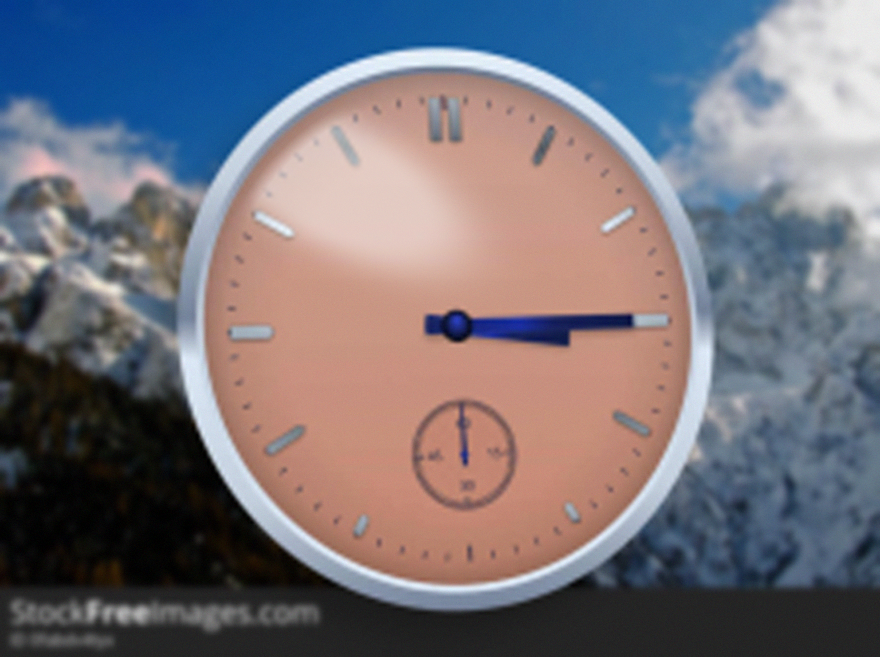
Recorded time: 3h15
